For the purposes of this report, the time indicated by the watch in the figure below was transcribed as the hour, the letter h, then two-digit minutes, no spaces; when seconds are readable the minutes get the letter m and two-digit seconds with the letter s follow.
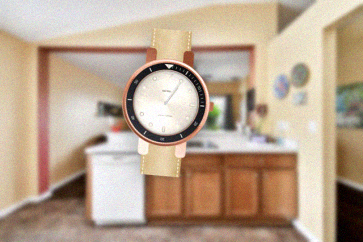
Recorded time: 1h05
